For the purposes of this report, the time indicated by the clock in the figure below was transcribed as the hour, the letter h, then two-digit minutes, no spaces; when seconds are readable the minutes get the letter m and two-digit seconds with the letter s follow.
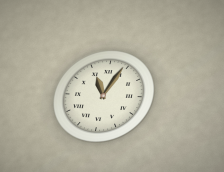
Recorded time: 11h04
